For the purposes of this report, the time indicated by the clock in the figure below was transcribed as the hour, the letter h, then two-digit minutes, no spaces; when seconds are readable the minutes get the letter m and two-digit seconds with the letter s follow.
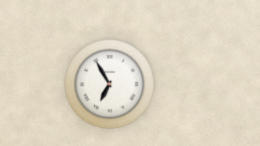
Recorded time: 6h55
